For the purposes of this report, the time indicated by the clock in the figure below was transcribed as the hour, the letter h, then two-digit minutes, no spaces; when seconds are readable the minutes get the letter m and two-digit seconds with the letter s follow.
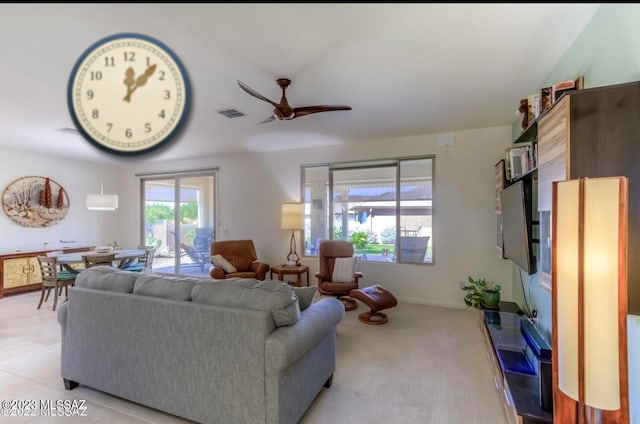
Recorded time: 12h07
